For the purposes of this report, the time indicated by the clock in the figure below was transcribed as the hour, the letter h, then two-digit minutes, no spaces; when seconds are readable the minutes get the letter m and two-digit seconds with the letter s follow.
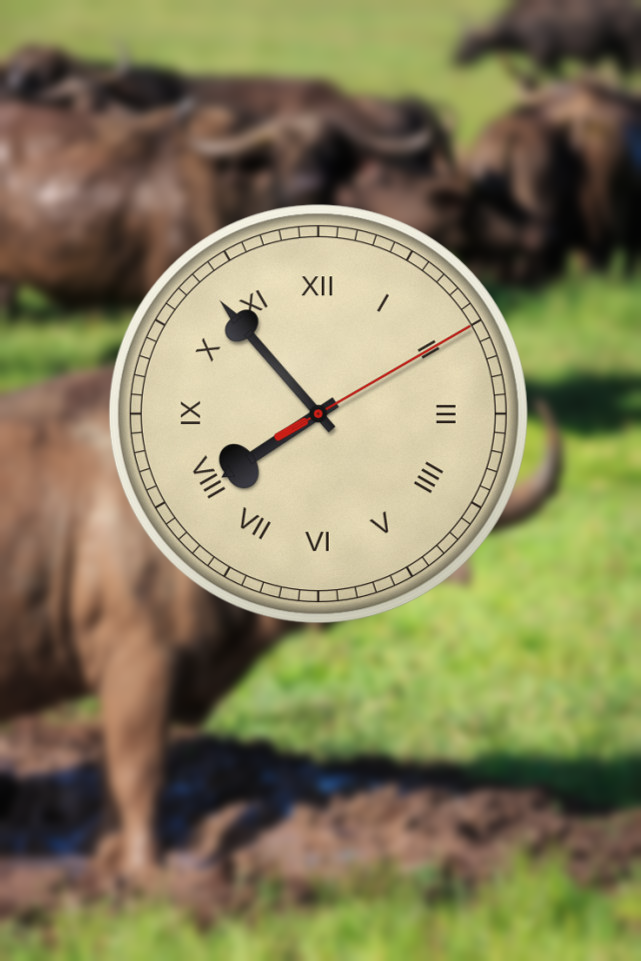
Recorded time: 7h53m10s
